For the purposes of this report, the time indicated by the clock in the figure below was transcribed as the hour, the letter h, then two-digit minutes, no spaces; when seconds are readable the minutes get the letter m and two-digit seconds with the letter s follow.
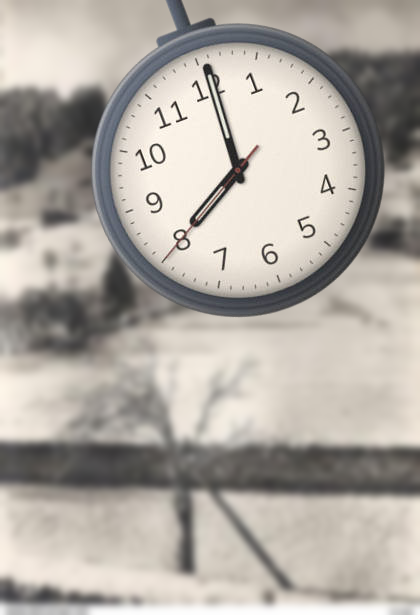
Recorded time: 8h00m40s
